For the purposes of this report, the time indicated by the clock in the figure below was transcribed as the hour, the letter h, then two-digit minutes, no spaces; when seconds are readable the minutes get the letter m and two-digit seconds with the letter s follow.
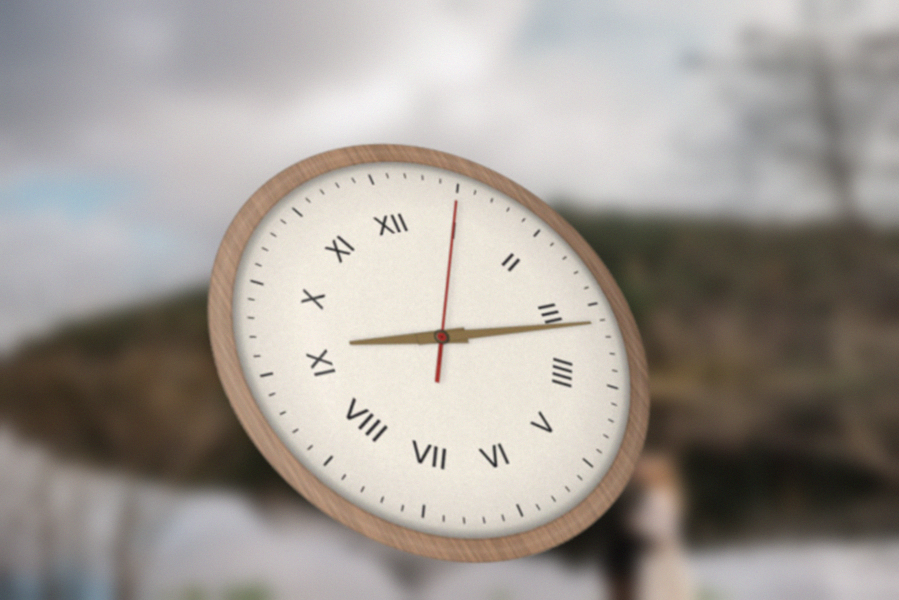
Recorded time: 9h16m05s
